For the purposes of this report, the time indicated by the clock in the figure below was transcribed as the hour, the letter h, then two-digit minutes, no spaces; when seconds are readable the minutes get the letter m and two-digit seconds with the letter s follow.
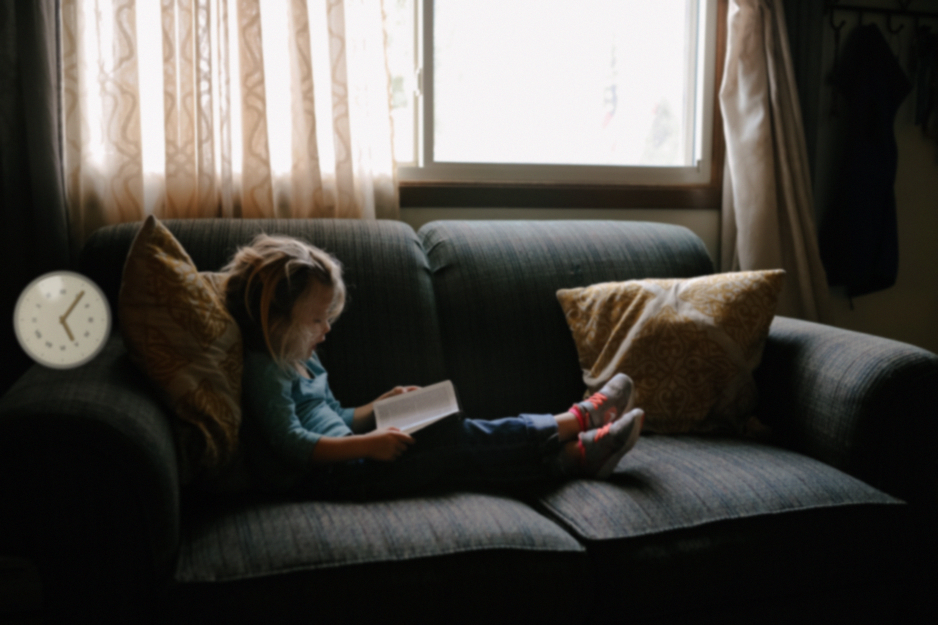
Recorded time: 5h06
